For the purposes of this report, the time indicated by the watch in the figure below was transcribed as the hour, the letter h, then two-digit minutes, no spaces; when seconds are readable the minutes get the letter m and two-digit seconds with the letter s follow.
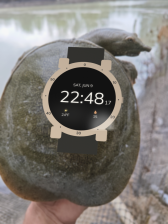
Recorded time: 22h48
